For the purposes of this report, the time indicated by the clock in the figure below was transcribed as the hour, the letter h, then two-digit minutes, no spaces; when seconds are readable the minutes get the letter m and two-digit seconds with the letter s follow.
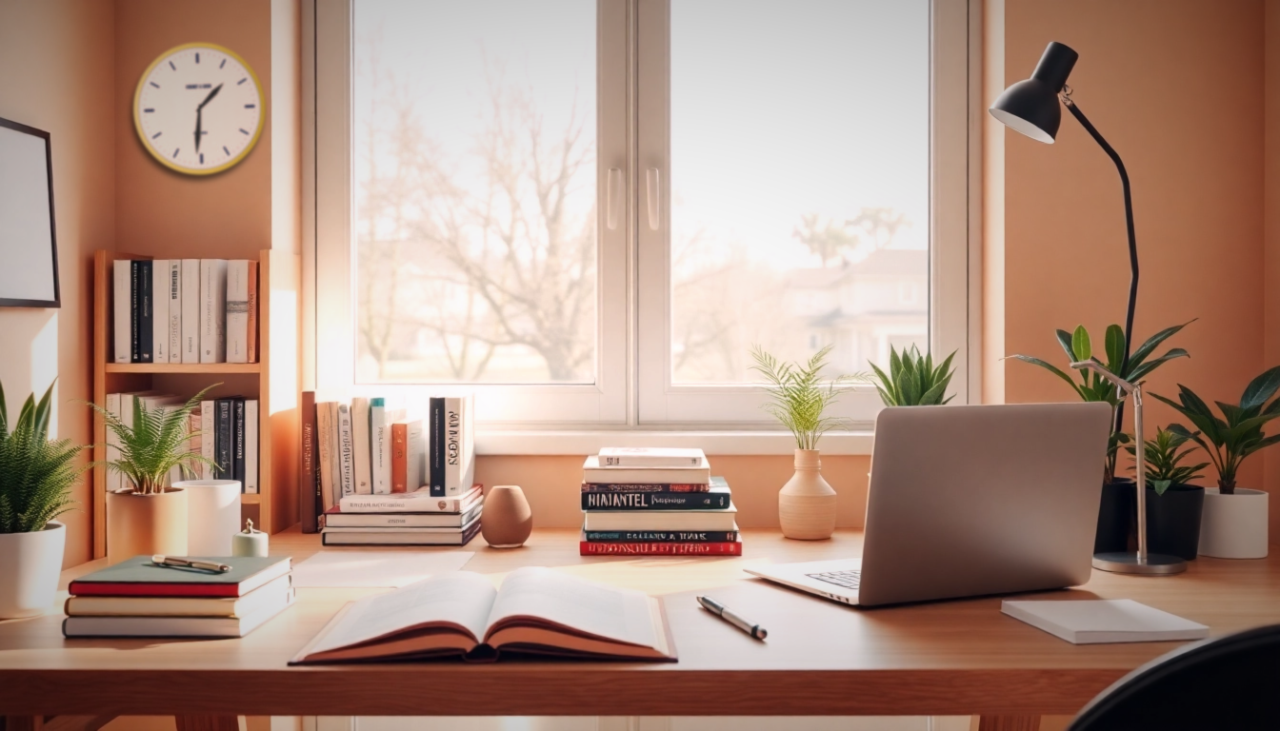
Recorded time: 1h31
